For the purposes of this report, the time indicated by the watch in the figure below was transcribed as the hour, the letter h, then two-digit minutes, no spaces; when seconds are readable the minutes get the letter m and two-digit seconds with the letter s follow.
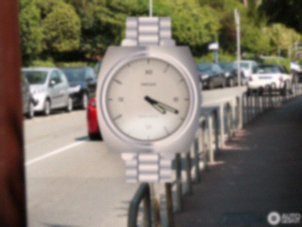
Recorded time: 4h19
